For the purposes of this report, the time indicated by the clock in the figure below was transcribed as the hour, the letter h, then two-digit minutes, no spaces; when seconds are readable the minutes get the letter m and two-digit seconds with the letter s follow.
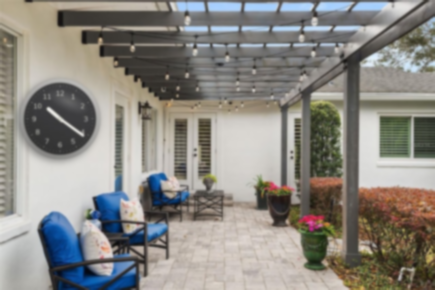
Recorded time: 10h21
